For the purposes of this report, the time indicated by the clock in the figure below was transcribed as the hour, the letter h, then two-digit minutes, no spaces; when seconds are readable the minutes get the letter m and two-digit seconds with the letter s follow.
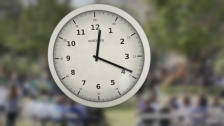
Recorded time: 12h19
